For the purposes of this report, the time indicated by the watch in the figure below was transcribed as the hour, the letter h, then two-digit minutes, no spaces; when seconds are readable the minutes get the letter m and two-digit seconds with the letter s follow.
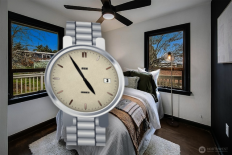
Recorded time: 4h55
